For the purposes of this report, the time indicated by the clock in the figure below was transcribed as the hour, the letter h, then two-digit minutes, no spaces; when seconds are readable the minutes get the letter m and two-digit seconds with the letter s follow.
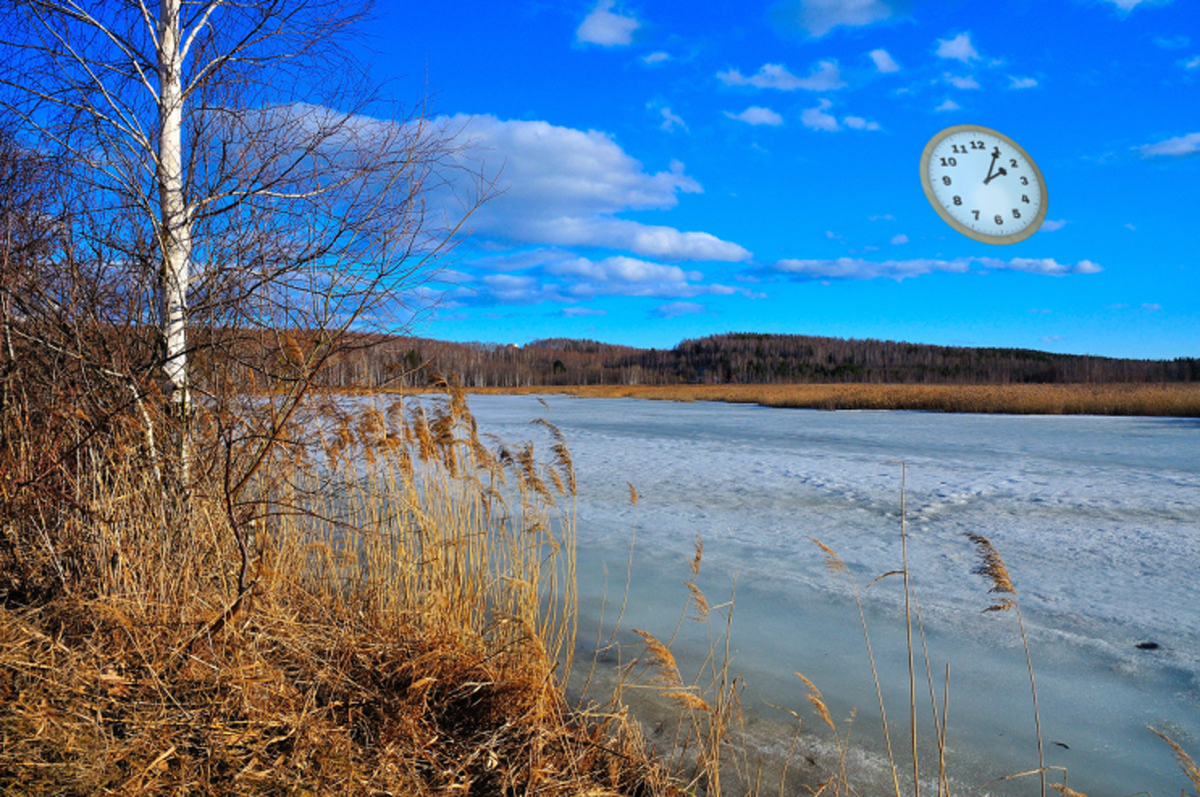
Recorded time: 2h05
